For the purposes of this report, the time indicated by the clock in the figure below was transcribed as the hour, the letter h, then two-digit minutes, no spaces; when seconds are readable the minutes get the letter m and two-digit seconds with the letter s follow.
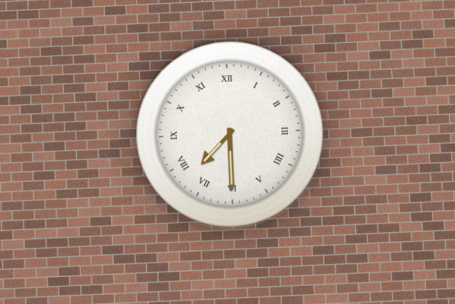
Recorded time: 7h30
